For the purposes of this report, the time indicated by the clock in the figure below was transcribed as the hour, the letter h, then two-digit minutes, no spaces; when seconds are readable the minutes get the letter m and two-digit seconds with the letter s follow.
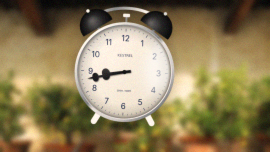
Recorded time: 8h43
